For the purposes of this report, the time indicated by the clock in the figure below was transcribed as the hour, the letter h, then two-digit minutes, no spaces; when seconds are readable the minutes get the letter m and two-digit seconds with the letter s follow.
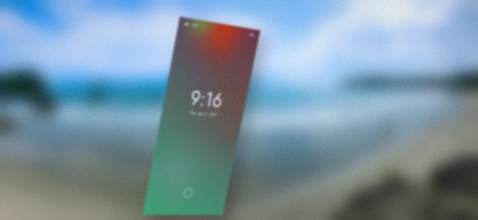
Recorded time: 9h16
